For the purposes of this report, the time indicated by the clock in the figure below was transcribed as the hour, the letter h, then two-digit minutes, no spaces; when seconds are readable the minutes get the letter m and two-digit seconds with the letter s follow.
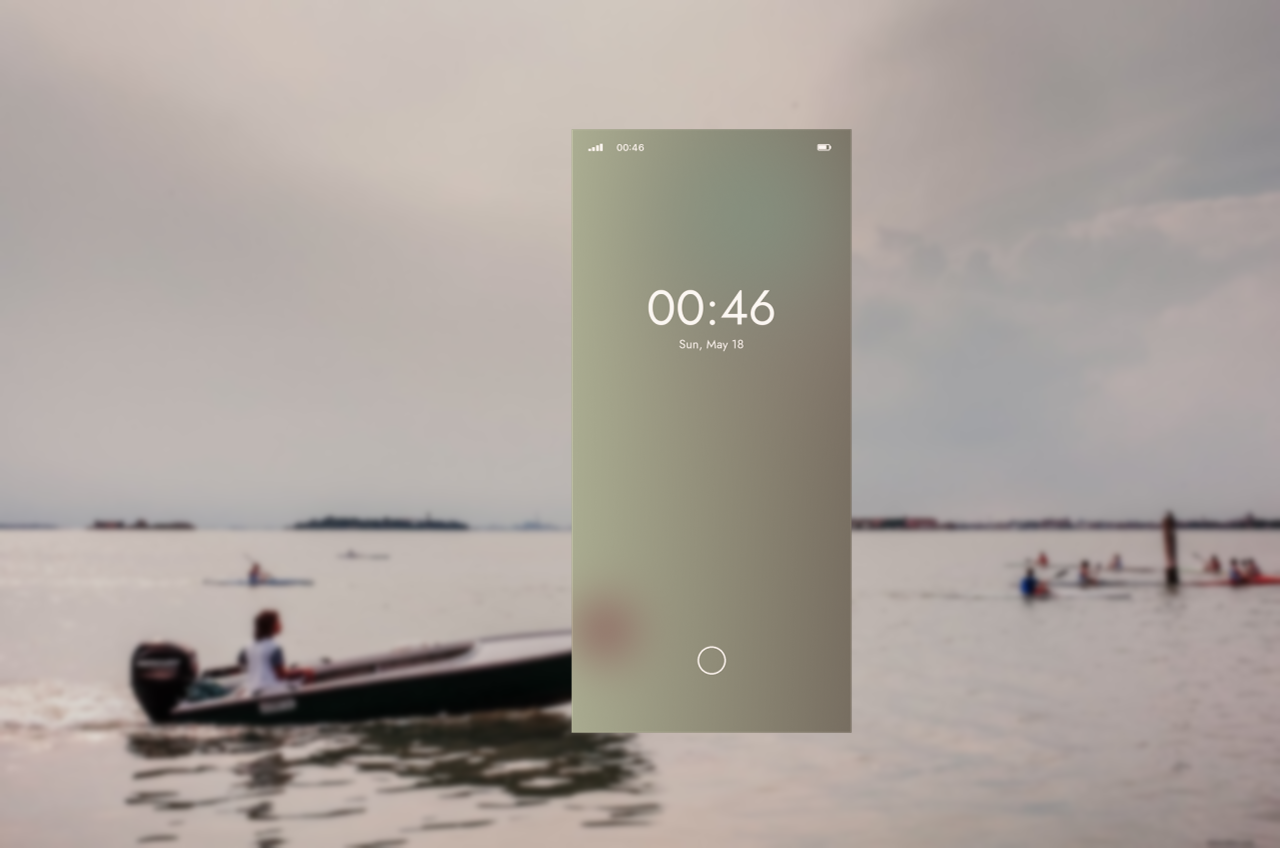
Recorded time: 0h46
